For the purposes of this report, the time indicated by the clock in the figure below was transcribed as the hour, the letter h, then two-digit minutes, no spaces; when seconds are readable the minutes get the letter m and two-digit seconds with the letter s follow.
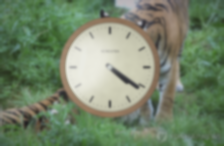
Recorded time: 4h21
